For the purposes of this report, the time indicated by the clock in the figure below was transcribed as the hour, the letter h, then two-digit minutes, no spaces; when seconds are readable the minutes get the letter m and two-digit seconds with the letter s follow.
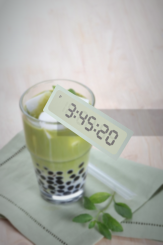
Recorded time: 3h45m20s
